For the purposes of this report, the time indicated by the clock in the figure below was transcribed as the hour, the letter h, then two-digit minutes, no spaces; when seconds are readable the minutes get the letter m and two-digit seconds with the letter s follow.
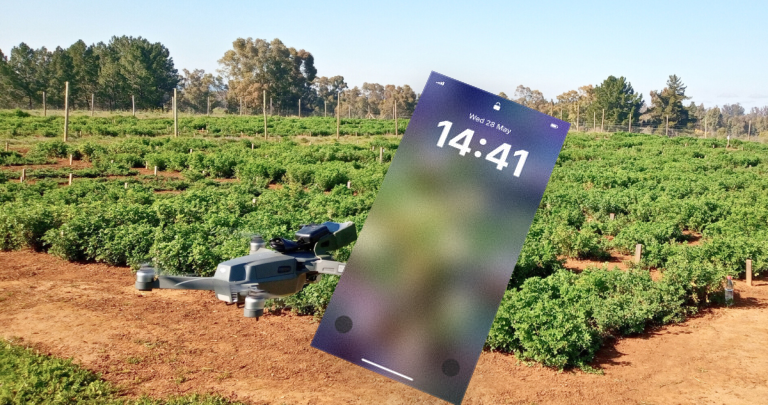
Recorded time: 14h41
